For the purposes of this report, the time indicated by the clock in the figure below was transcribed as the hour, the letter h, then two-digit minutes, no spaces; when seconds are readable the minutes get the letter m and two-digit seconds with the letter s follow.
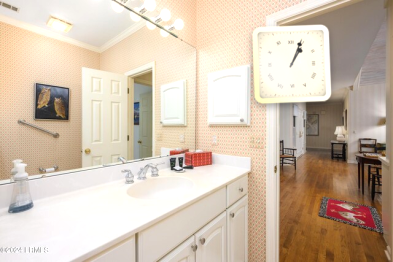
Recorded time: 1h04
